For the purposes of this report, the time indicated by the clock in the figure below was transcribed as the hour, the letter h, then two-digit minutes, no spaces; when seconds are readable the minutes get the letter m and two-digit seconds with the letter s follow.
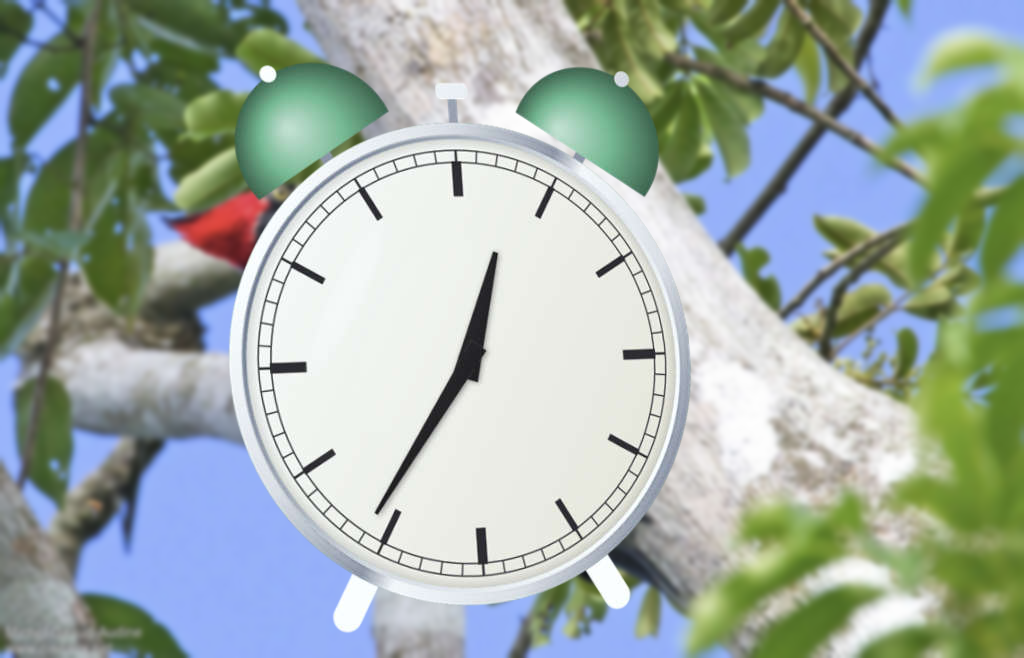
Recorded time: 12h36
